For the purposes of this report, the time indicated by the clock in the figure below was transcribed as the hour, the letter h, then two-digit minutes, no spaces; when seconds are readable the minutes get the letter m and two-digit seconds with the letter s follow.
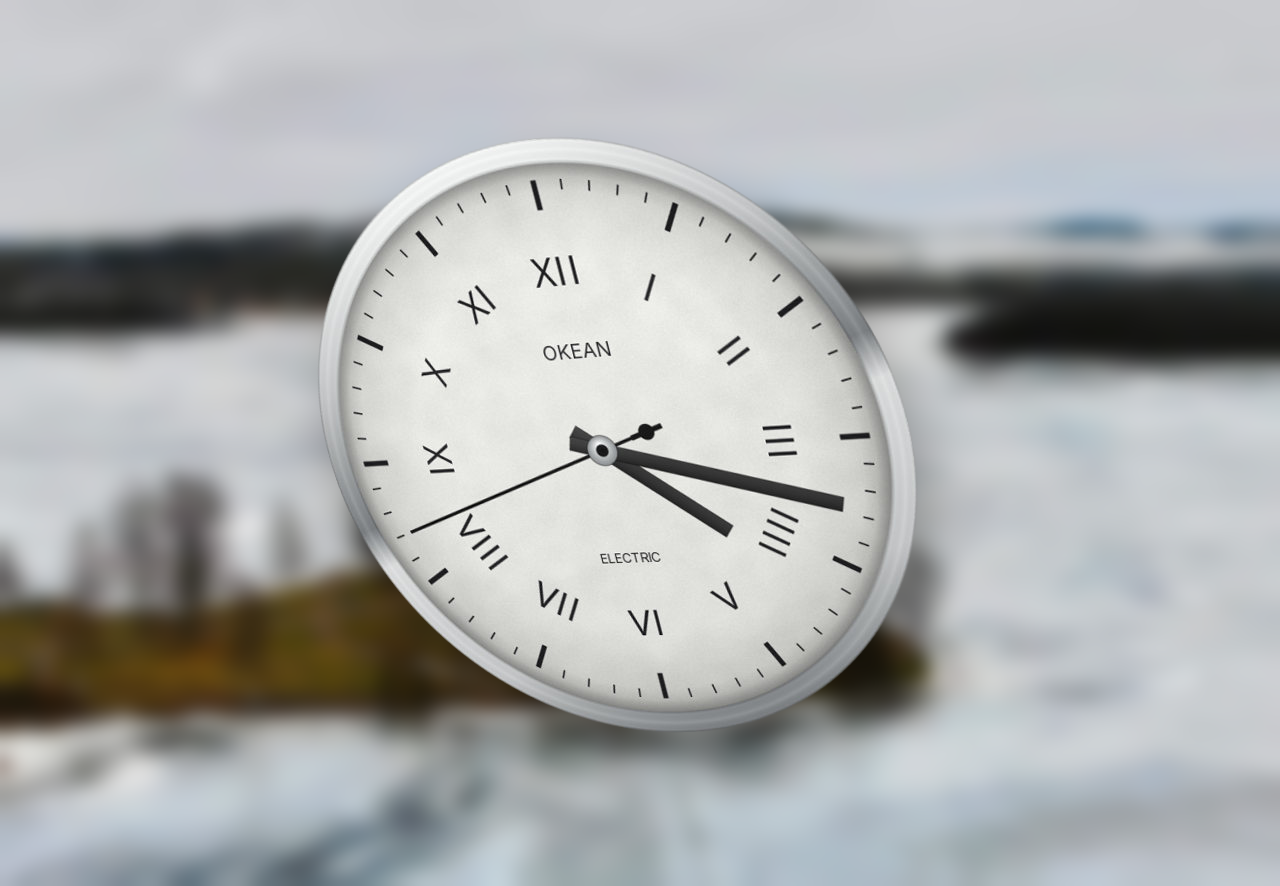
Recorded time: 4h17m42s
